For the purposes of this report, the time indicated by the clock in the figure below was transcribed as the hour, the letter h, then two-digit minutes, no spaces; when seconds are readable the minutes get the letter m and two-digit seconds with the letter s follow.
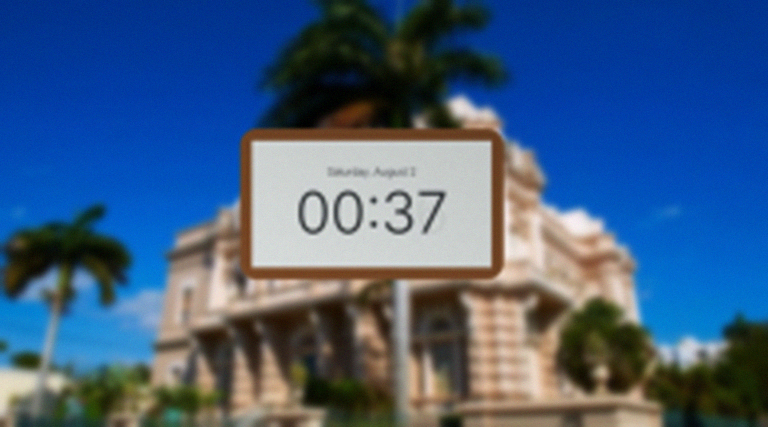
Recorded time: 0h37
